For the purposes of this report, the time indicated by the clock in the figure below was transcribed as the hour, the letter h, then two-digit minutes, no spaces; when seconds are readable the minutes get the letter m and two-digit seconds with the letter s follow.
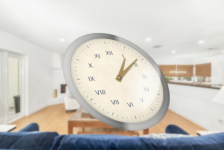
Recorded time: 1h09
